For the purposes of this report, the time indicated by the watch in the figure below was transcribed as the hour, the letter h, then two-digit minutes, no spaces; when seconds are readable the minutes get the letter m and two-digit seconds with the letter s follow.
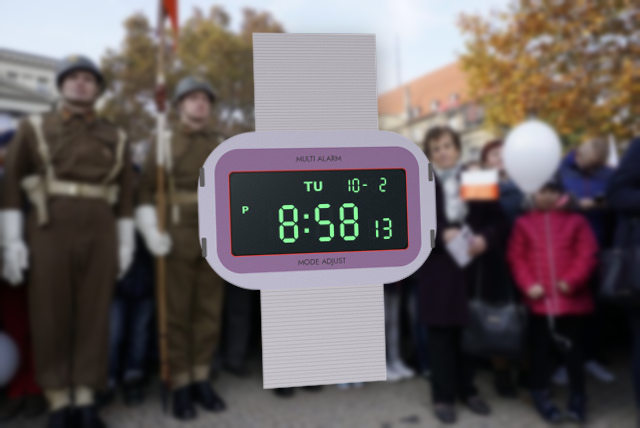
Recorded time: 8h58m13s
